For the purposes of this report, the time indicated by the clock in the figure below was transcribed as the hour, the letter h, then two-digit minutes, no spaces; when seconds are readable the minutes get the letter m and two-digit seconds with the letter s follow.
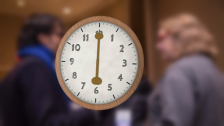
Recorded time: 6h00
